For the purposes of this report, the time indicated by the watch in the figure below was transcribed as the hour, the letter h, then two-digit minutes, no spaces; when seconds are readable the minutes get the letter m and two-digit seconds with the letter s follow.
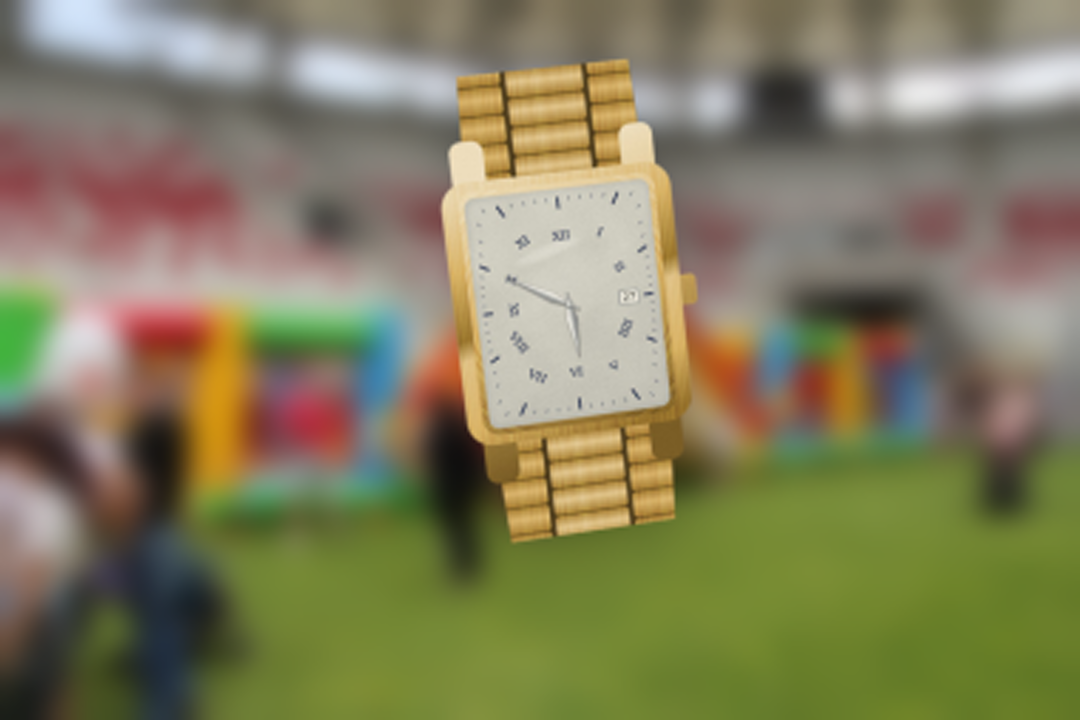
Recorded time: 5h50
